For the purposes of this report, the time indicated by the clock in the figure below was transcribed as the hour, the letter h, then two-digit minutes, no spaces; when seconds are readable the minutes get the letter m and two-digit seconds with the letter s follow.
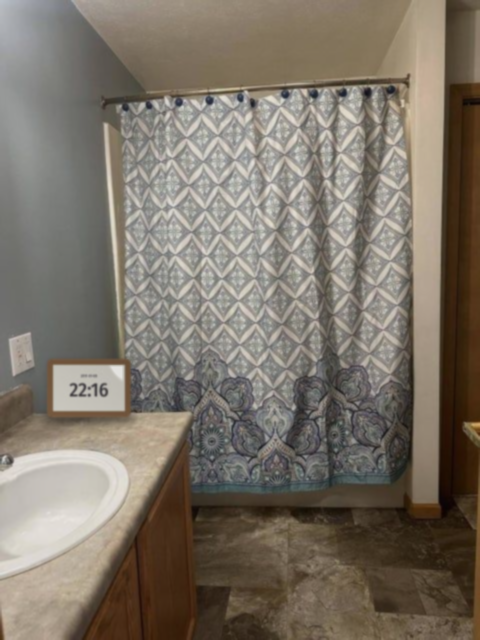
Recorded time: 22h16
